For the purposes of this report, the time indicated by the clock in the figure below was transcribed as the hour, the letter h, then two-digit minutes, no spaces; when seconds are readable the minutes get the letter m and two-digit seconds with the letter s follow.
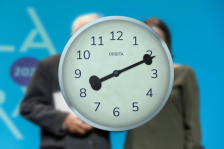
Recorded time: 8h11
